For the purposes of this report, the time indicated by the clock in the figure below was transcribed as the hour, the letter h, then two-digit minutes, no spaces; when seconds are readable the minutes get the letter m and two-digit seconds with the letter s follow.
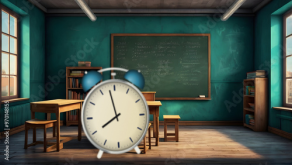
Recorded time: 7h58
